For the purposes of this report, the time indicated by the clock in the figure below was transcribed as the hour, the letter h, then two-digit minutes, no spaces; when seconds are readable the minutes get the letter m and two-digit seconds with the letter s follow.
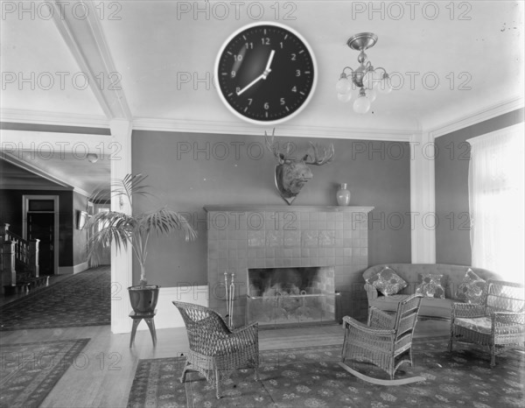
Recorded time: 12h39
